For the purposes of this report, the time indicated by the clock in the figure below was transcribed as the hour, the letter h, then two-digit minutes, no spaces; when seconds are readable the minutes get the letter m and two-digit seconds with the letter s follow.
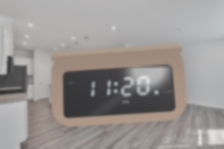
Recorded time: 11h20
